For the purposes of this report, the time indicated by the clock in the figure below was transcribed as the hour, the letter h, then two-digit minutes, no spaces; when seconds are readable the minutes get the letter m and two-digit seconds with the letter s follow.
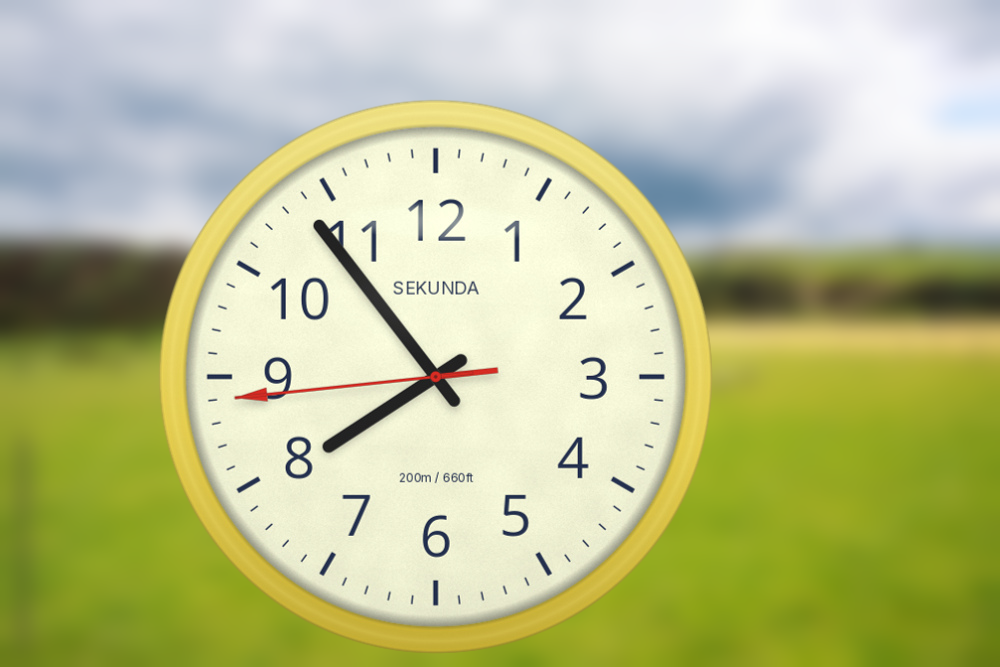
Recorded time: 7h53m44s
